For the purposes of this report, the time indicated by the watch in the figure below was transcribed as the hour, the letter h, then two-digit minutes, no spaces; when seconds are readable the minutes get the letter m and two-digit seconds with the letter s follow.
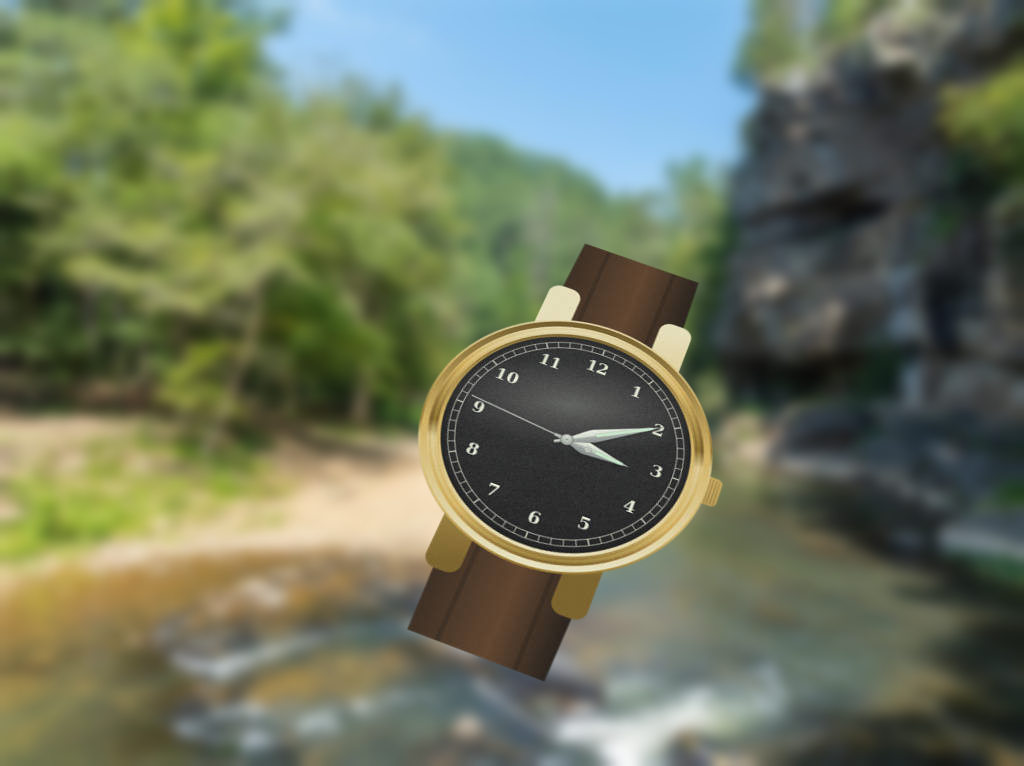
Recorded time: 3h09m46s
